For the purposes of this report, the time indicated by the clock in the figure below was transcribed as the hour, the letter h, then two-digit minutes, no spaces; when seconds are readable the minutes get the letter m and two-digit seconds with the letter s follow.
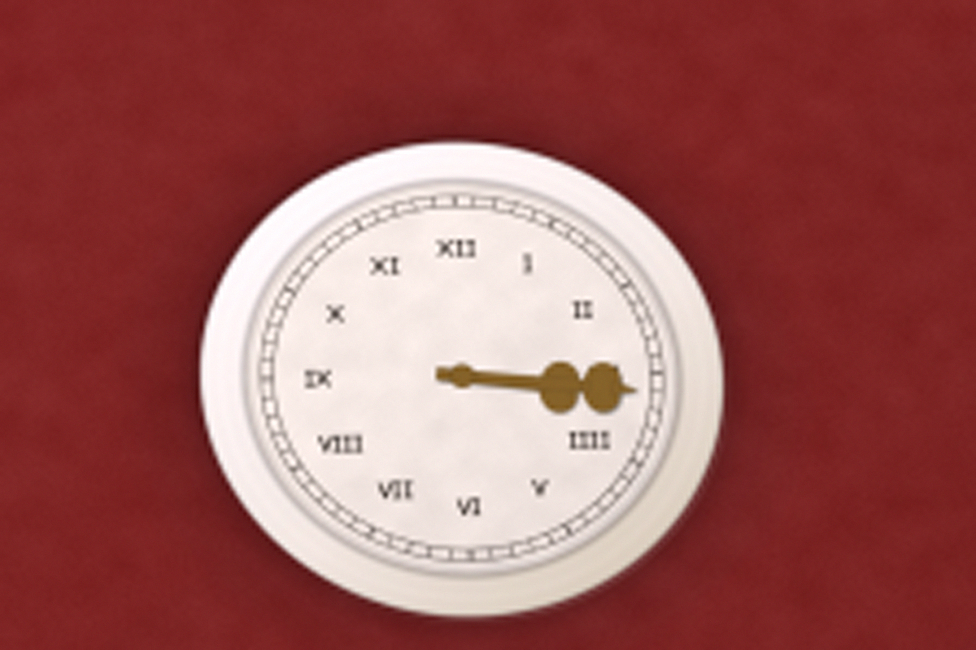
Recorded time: 3h16
